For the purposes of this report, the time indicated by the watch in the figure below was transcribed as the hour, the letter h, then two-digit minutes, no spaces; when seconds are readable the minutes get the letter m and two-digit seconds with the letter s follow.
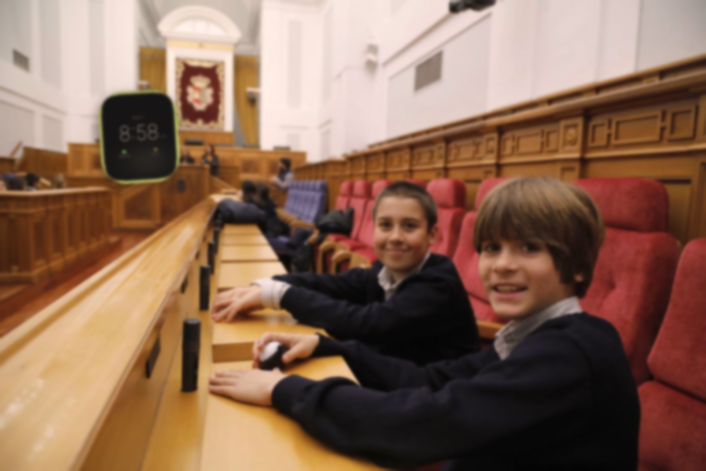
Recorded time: 8h58
